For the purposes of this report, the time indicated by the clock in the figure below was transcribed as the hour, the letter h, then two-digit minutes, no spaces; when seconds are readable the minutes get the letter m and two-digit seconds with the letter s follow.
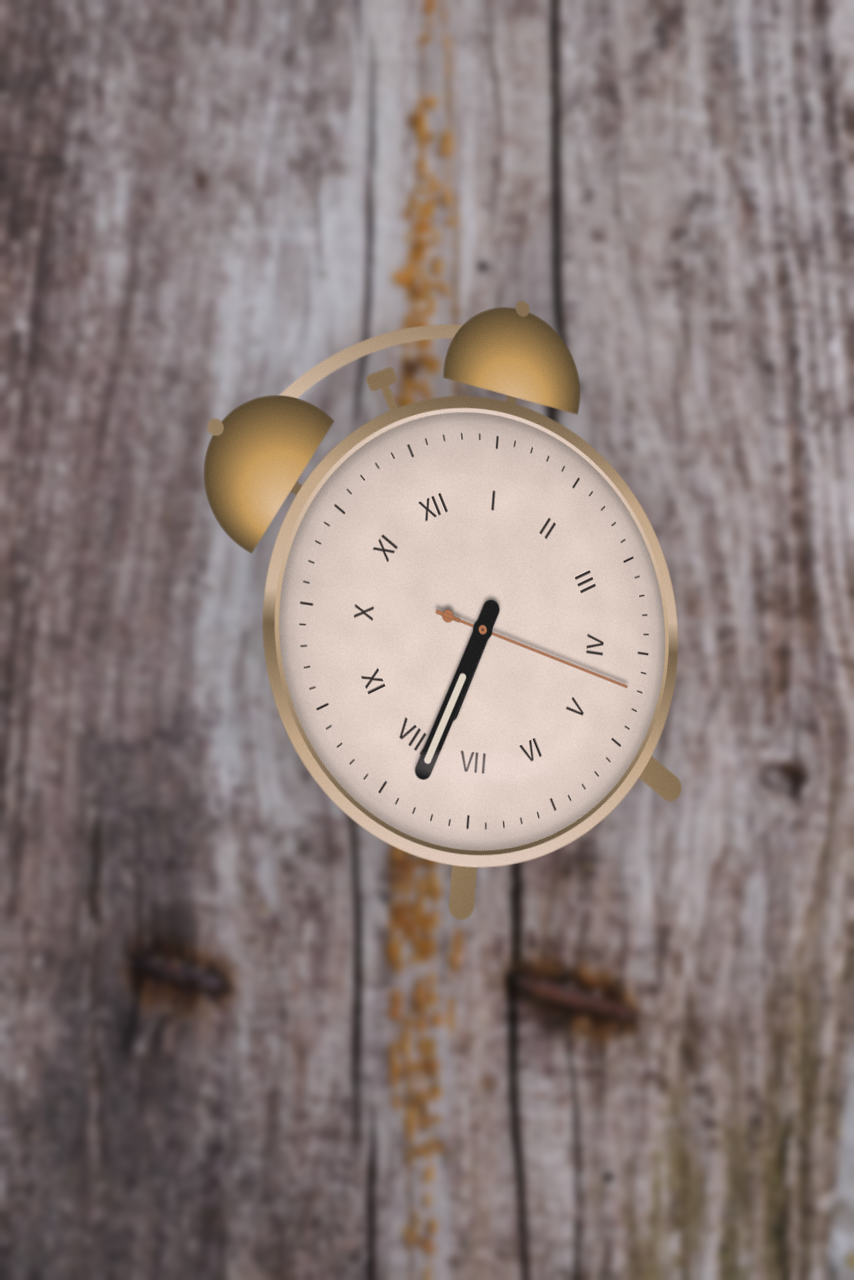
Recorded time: 7h38m22s
